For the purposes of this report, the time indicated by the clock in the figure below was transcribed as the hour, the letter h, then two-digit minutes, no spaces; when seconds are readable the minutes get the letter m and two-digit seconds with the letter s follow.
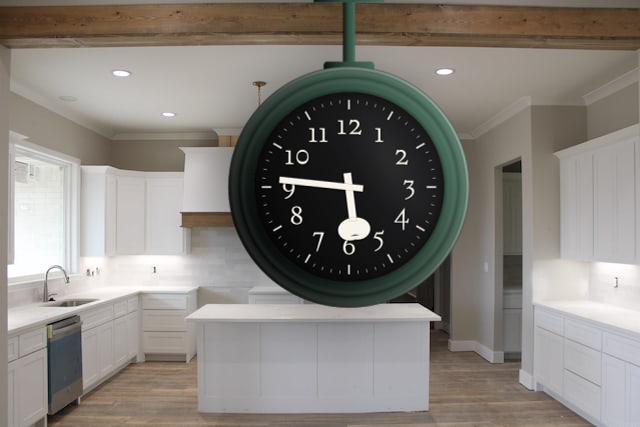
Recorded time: 5h46
